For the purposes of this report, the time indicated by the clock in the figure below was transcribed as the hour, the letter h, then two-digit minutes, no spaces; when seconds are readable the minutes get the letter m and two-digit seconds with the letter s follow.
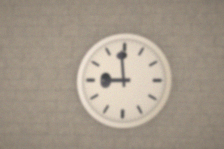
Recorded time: 8h59
